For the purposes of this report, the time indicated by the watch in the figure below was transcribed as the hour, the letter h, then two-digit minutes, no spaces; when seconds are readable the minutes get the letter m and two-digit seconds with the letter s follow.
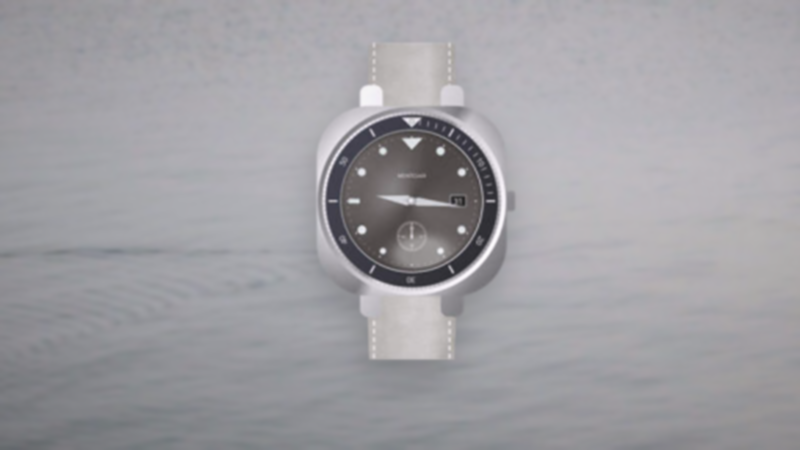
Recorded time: 9h16
